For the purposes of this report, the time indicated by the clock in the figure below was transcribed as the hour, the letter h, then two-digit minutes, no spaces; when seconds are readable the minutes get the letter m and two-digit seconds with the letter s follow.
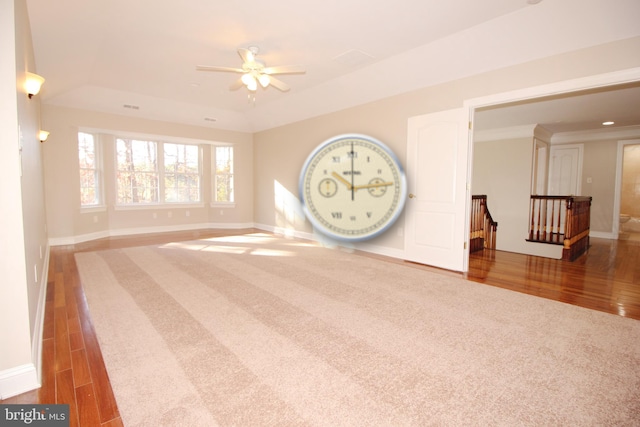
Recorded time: 10h14
